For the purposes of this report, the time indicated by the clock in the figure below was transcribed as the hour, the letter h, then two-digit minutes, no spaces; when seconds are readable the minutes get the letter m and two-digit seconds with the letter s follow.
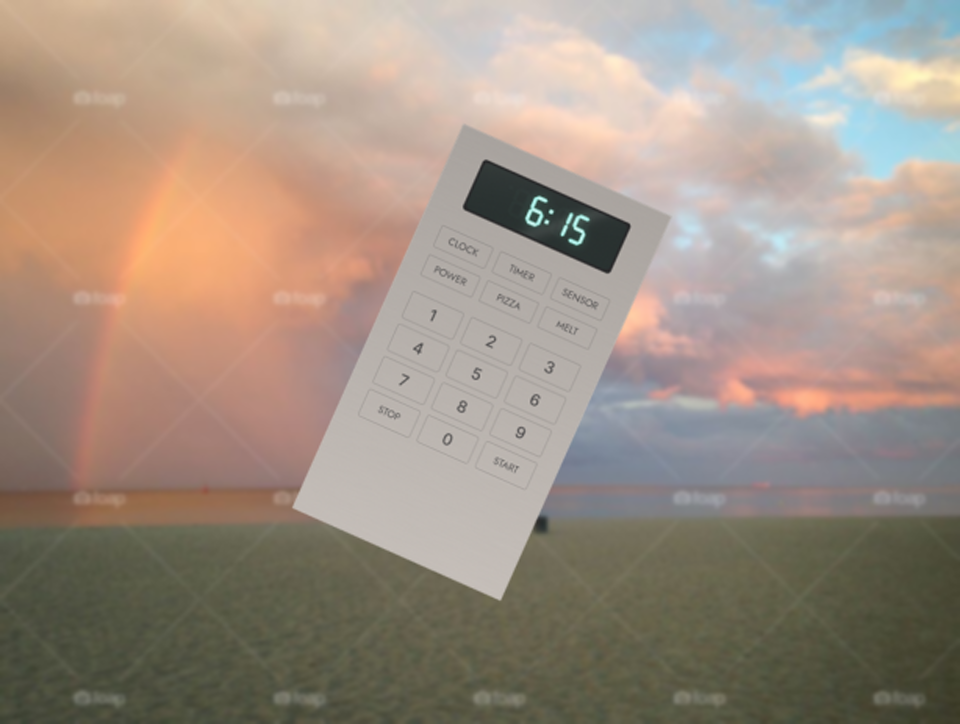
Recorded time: 6h15
